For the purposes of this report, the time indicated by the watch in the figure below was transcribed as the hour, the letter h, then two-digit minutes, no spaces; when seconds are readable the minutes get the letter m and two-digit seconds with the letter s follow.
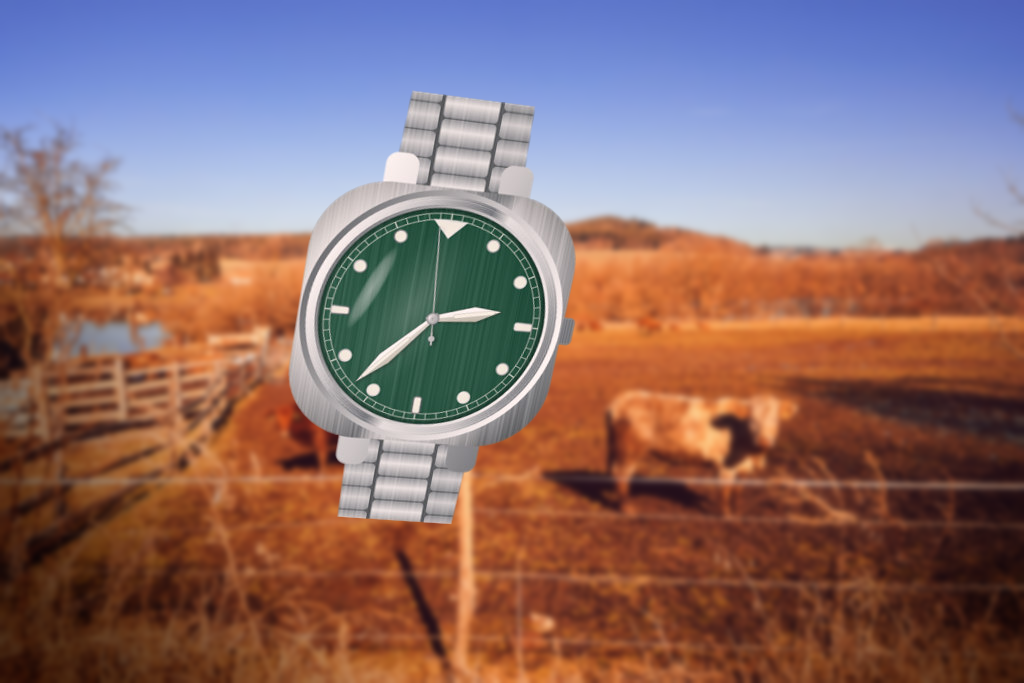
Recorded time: 2h36m59s
